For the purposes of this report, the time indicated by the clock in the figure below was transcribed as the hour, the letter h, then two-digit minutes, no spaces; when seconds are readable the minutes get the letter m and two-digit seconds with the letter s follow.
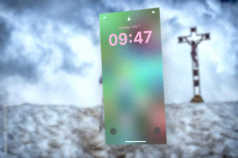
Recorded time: 9h47
